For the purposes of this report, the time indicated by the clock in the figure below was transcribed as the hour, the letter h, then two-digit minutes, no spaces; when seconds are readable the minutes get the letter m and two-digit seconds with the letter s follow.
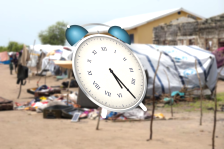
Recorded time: 5h25
